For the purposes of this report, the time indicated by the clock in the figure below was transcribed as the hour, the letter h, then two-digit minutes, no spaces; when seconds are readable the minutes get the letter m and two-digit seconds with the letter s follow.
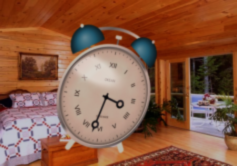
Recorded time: 3h32
